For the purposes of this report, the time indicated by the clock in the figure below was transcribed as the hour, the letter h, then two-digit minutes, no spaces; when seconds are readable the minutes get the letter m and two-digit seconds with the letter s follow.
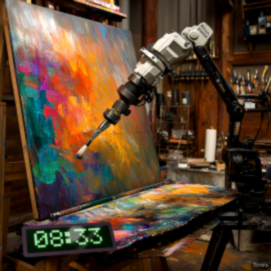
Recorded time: 8h33
